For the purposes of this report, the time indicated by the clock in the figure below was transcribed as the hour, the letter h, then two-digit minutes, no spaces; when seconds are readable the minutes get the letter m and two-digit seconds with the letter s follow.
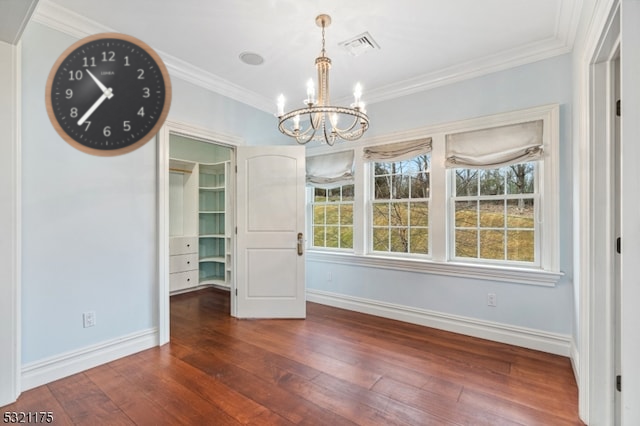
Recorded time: 10h37
